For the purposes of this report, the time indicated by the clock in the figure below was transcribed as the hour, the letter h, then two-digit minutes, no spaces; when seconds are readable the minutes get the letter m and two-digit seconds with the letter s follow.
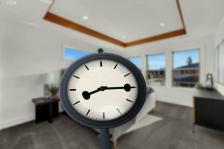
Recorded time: 8h15
